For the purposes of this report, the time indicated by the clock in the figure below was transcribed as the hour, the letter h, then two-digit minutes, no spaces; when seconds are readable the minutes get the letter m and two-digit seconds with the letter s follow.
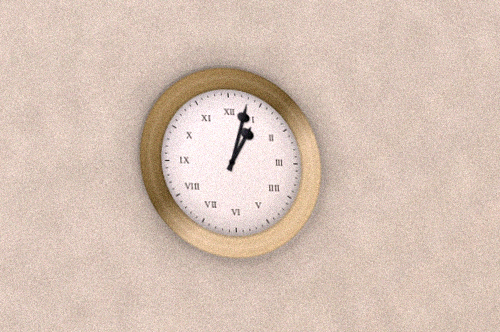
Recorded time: 1h03
